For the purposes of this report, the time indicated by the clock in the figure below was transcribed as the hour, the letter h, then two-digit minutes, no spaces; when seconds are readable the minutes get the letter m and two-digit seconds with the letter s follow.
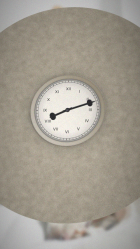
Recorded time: 8h12
